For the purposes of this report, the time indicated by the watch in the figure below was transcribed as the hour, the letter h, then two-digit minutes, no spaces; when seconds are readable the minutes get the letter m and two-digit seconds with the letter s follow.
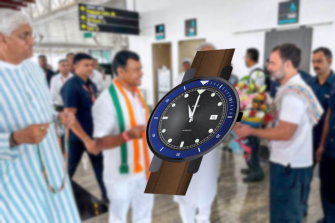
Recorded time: 11h00
